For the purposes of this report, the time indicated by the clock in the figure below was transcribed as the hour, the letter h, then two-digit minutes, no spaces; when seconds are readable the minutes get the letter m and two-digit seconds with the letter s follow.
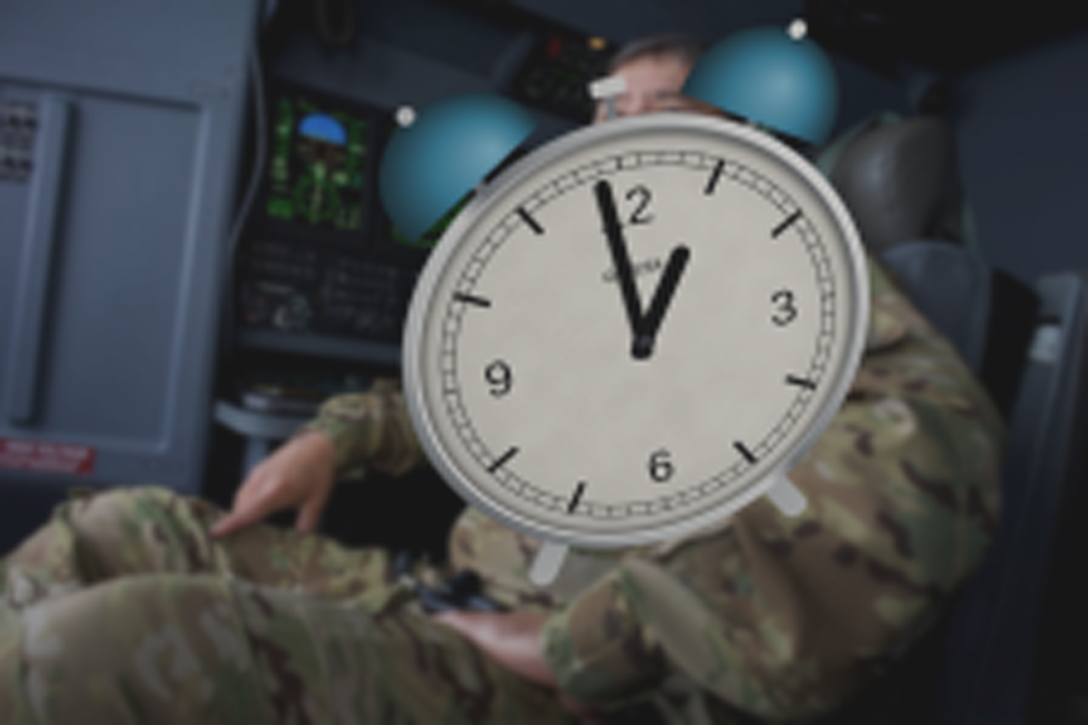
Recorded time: 12h59
